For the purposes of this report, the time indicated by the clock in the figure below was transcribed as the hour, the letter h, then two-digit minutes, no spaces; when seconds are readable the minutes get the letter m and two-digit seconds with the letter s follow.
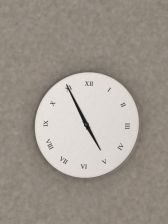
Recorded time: 4h55
